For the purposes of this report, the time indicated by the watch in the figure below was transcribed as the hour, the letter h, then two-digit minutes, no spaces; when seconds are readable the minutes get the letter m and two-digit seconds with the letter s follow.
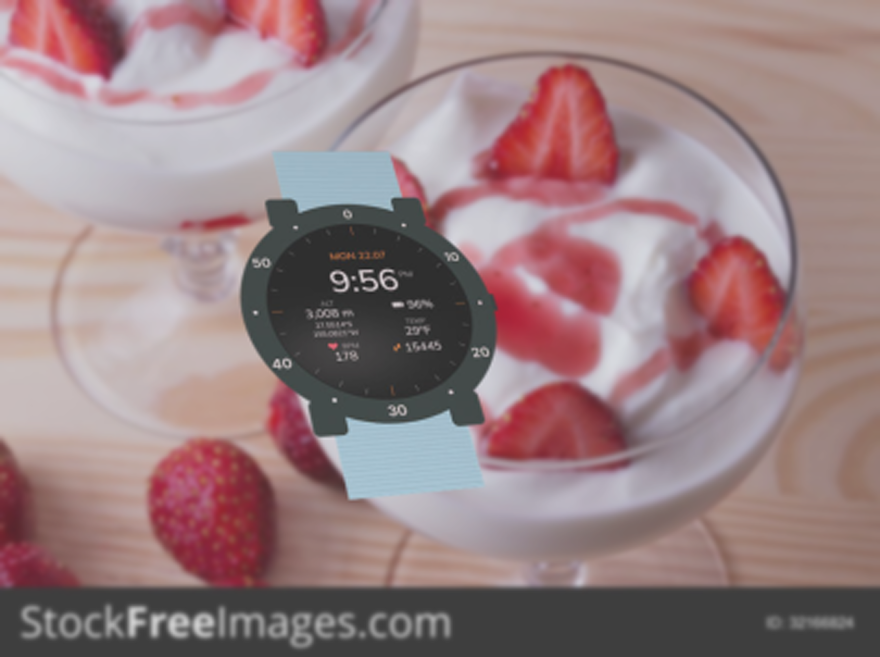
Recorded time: 9h56
